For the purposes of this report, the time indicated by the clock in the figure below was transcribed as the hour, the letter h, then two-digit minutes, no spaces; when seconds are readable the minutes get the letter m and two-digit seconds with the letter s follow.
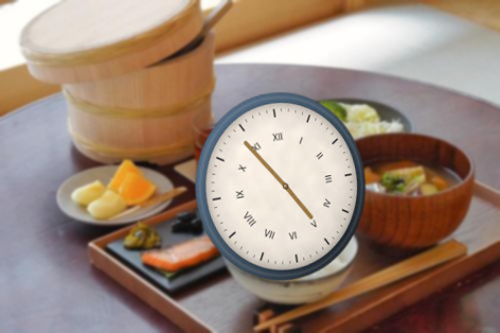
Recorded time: 4h54
